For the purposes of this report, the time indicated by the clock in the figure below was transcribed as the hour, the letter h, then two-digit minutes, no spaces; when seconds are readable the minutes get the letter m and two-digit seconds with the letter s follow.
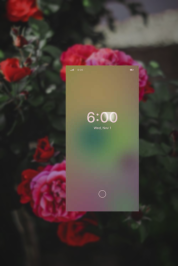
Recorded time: 6h00
